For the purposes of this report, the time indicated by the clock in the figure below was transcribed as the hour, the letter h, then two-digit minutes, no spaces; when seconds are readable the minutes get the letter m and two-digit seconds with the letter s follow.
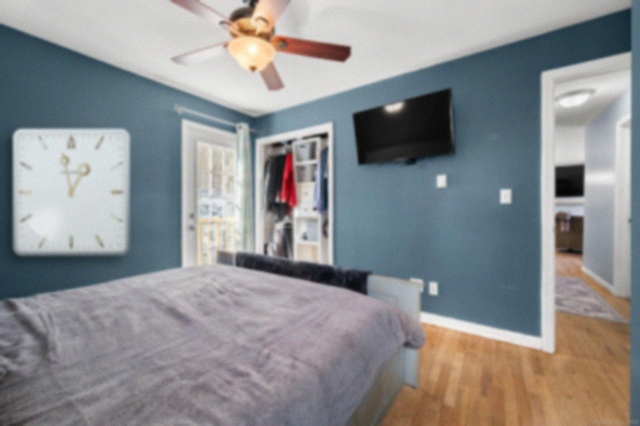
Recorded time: 12h58
